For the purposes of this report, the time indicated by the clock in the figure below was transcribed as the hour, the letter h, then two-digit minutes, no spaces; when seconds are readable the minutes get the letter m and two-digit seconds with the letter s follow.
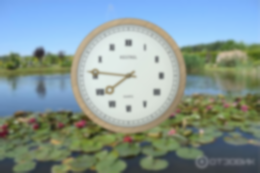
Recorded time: 7h46
